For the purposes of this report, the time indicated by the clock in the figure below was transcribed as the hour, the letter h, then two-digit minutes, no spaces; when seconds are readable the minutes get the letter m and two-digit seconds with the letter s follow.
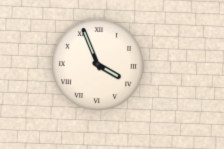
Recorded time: 3h56
